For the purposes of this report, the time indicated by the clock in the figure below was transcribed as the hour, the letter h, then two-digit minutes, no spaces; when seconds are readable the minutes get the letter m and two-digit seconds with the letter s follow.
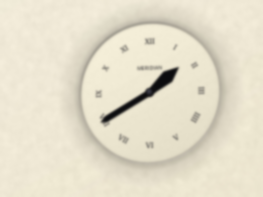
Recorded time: 1h40
